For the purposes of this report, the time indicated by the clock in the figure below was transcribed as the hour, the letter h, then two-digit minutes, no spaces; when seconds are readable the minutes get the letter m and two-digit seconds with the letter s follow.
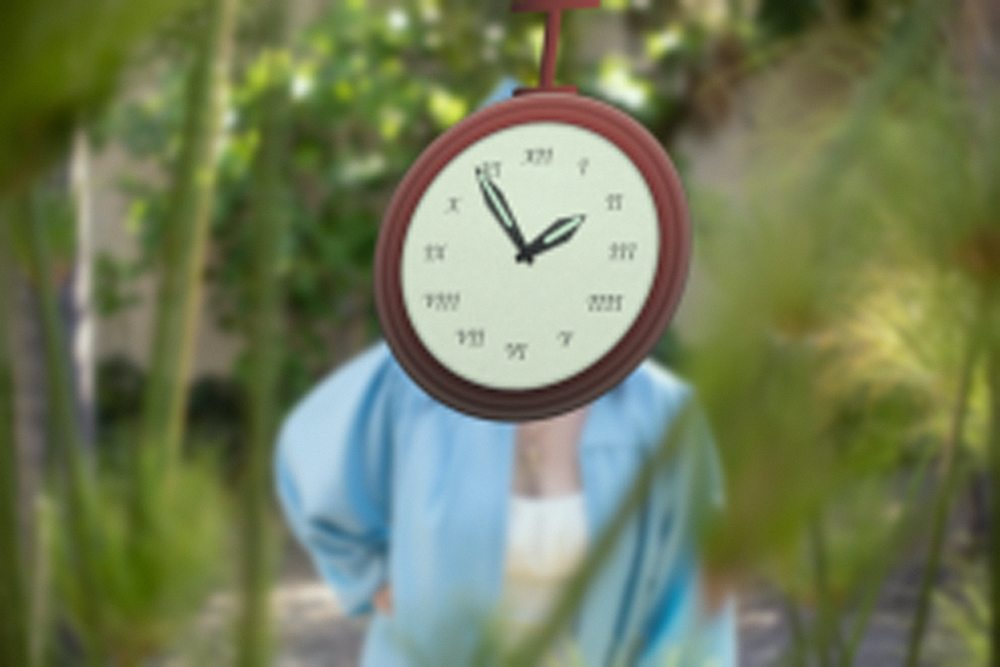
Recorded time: 1h54
